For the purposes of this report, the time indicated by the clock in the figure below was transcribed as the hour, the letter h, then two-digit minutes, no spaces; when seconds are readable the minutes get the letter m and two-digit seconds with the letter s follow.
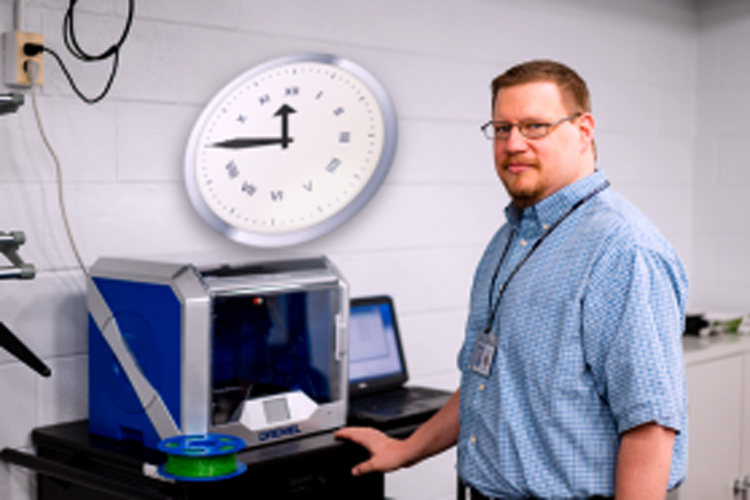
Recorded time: 11h45
